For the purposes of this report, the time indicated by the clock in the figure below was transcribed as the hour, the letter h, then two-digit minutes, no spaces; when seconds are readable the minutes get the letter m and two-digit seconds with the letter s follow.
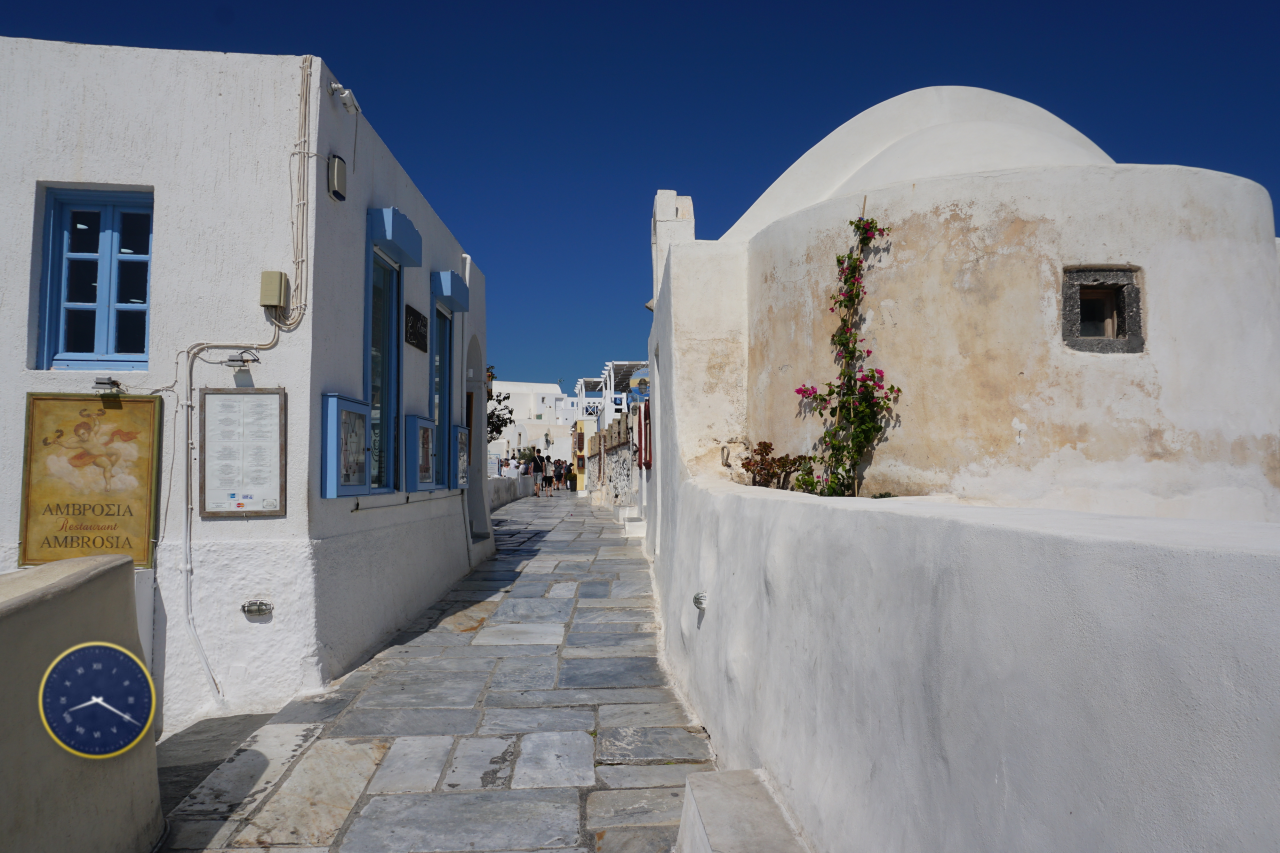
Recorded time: 8h20
